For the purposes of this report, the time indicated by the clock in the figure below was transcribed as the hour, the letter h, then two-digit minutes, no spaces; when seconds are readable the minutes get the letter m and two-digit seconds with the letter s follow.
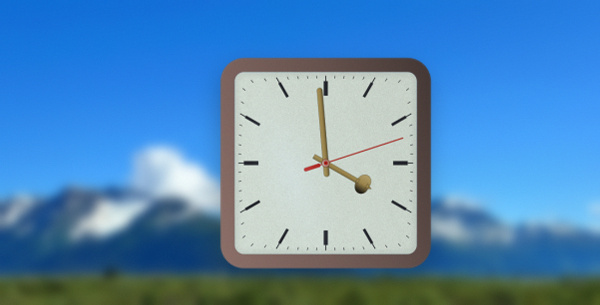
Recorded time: 3h59m12s
